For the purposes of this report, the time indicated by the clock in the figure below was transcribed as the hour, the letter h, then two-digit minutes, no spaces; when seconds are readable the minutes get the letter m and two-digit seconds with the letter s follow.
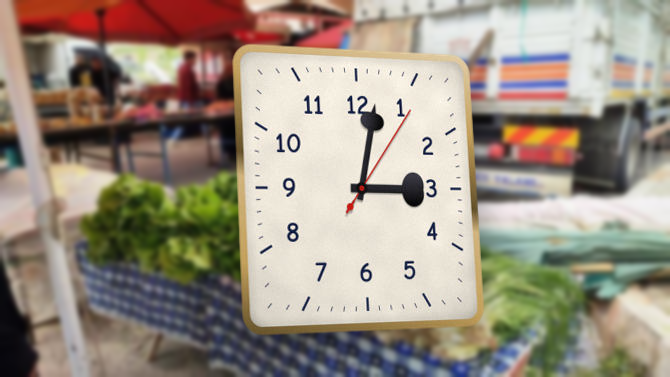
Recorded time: 3h02m06s
